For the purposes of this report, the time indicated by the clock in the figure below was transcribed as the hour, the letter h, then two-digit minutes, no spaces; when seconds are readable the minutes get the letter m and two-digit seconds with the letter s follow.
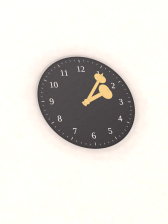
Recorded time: 2h06
